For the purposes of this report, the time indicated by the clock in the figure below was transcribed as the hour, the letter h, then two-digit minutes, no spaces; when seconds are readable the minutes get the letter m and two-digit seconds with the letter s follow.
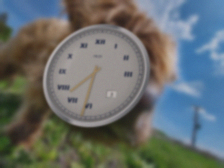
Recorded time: 7h31
